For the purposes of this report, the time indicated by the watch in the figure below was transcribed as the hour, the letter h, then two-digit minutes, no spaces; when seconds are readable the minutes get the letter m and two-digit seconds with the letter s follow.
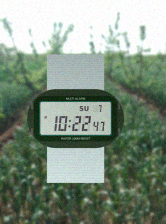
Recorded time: 10h22m47s
